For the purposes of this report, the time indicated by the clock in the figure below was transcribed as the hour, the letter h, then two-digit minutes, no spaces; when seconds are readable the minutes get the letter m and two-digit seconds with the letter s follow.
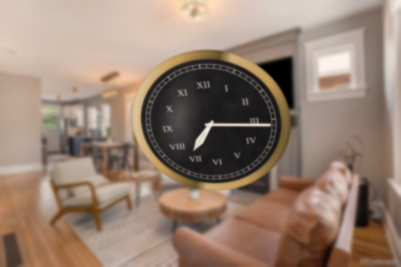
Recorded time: 7h16
